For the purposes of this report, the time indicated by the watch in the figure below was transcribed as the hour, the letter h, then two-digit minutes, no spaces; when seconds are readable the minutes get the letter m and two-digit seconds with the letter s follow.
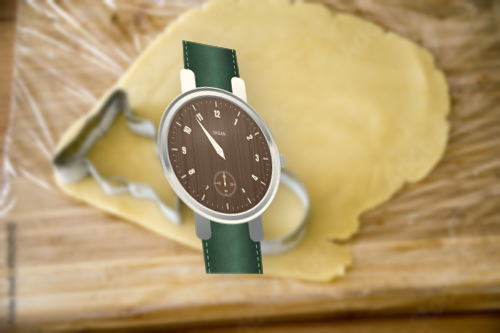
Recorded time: 10h54
